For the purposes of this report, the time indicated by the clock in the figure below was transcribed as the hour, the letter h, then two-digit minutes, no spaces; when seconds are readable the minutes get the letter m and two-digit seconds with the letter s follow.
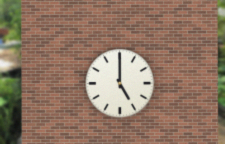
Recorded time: 5h00
